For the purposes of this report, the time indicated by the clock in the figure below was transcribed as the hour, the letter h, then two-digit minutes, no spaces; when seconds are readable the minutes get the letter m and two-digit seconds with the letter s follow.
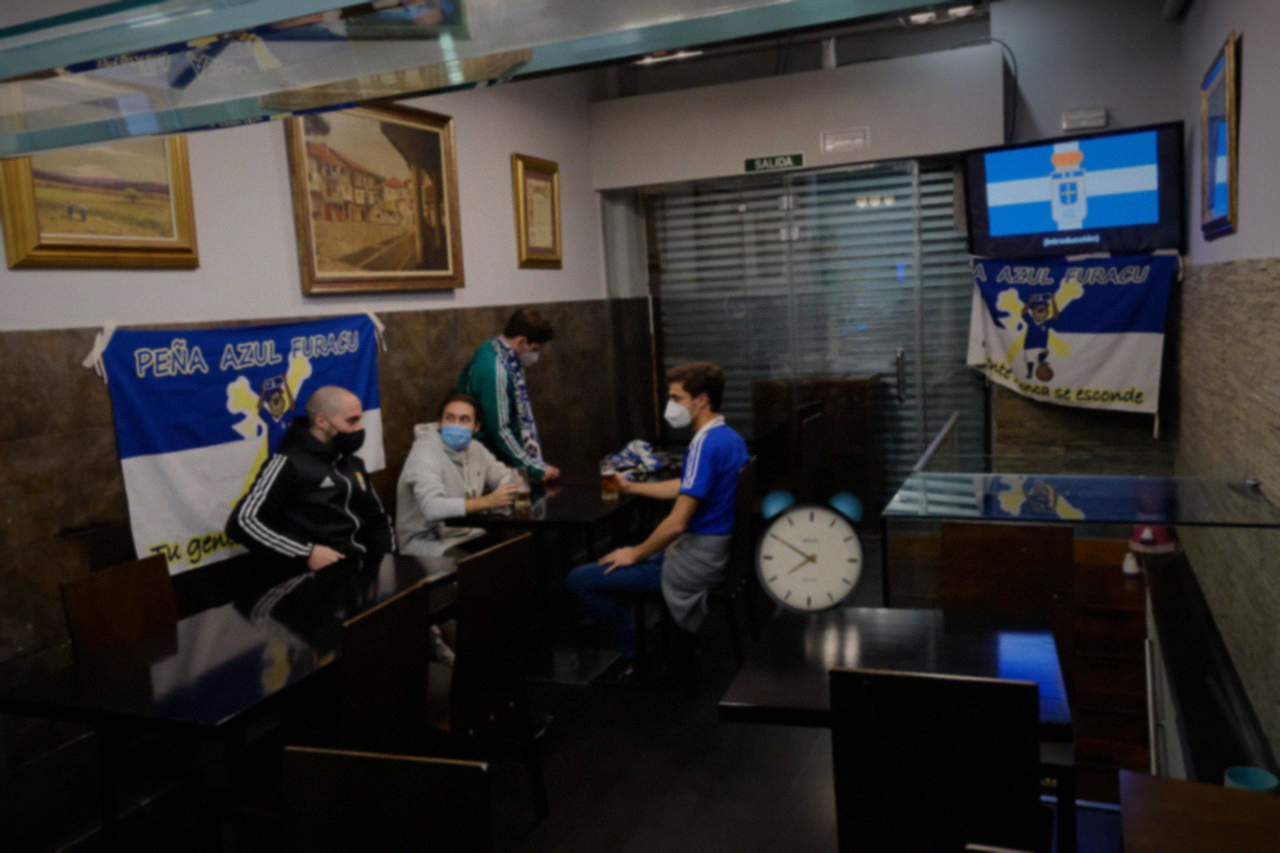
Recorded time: 7h50
